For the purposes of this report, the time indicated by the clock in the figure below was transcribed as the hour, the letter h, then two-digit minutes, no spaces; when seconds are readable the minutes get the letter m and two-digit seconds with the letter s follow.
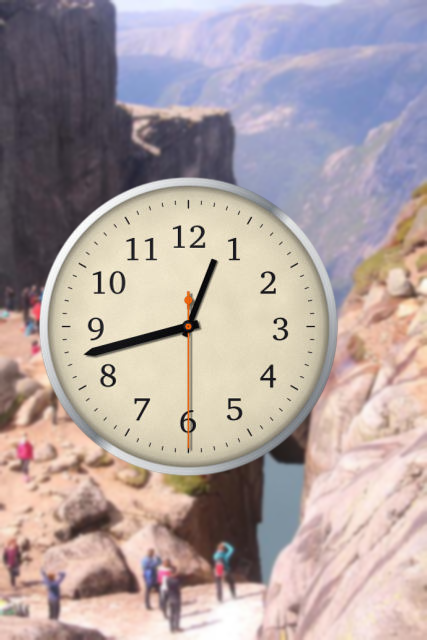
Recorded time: 12h42m30s
